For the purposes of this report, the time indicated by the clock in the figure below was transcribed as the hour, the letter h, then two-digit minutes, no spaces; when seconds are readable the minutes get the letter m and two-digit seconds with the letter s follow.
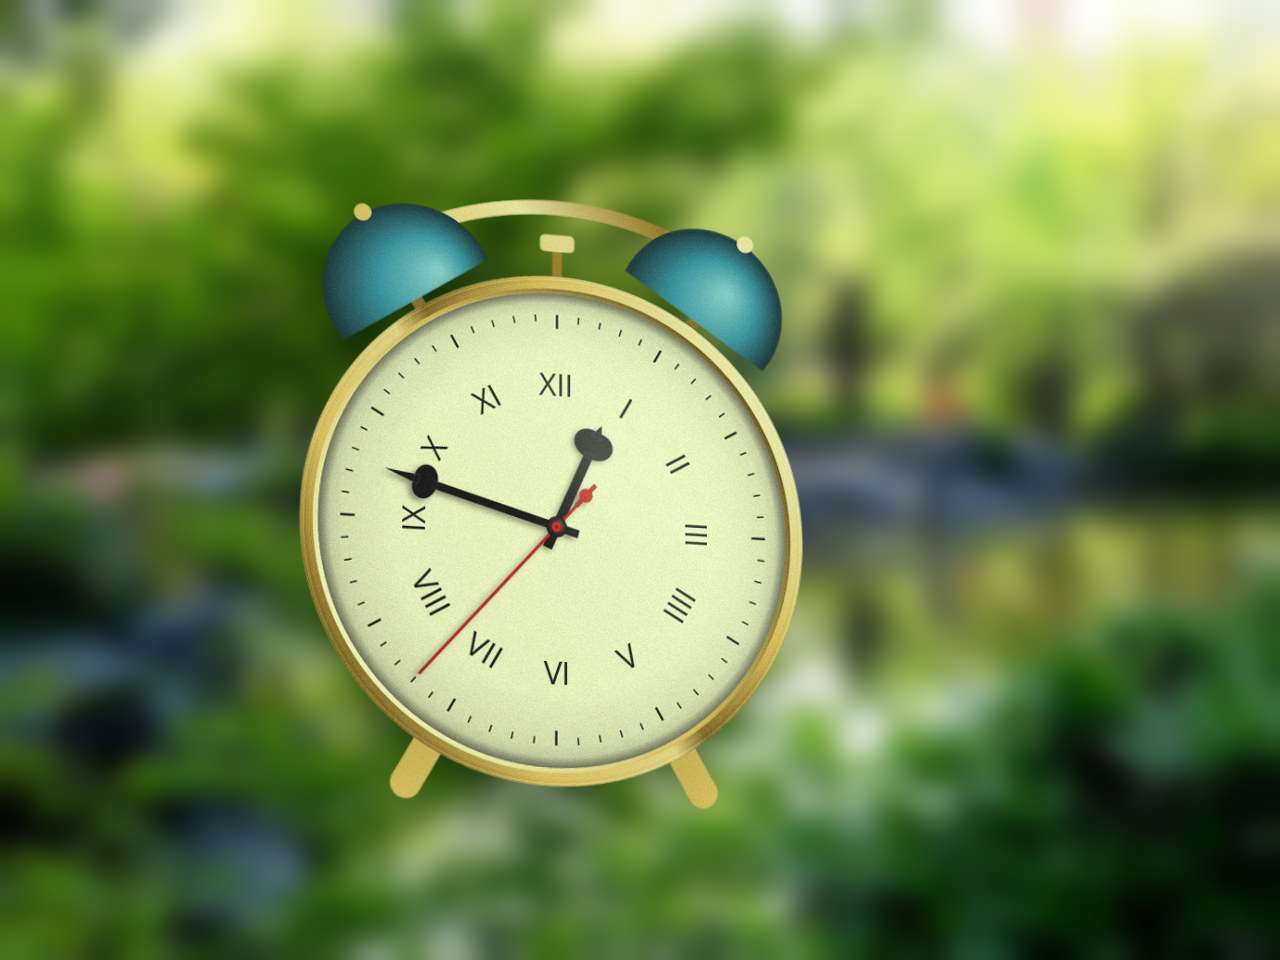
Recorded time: 12h47m37s
